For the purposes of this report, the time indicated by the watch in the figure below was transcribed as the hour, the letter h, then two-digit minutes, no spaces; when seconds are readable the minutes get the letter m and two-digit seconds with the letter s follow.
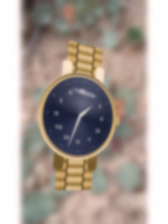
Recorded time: 1h33
